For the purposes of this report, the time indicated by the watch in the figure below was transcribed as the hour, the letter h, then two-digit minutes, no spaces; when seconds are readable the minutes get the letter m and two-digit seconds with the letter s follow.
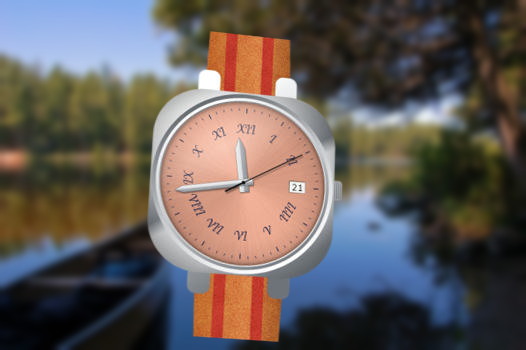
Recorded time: 11h43m10s
